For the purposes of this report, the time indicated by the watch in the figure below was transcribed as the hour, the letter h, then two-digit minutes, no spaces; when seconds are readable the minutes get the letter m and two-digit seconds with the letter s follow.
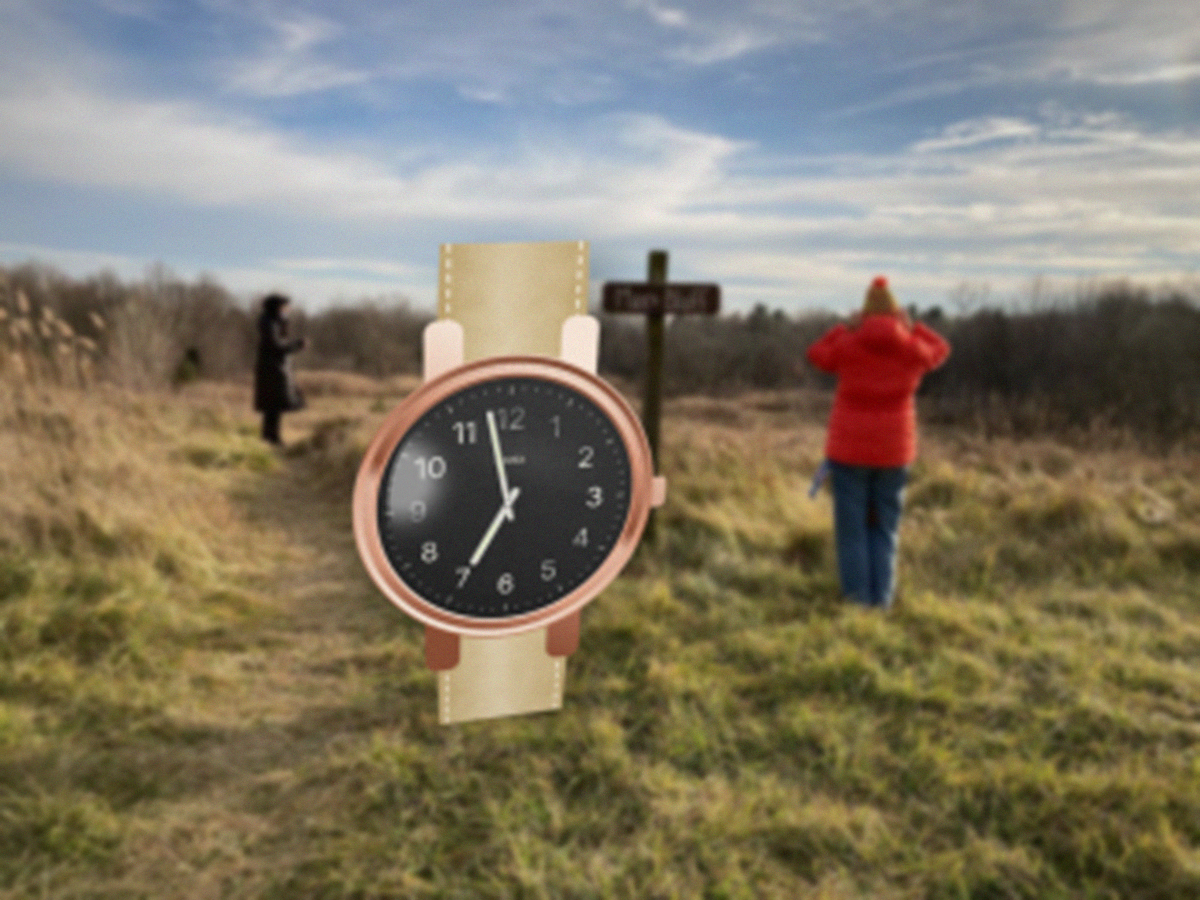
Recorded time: 6h58
